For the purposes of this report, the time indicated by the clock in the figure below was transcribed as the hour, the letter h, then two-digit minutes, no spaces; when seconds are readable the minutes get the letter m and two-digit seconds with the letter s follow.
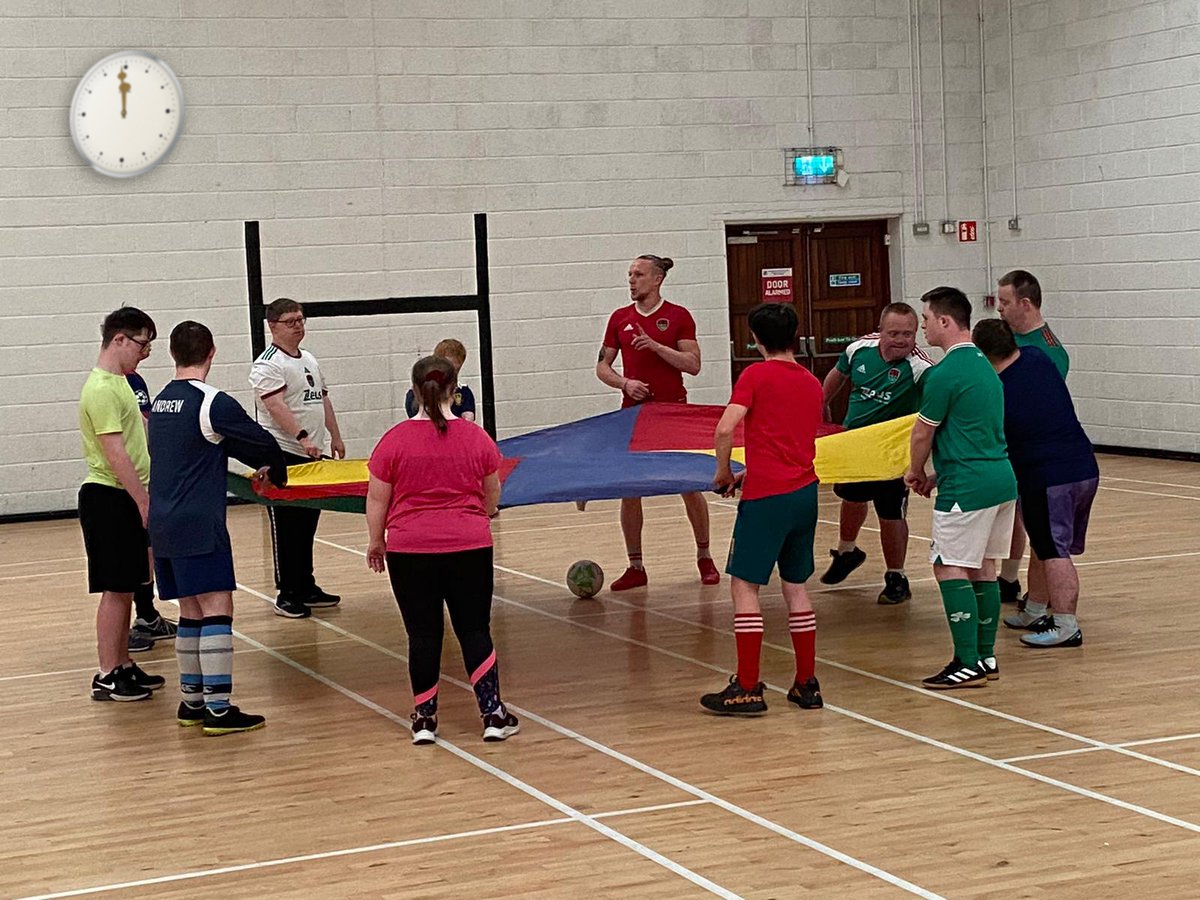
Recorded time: 11h59
